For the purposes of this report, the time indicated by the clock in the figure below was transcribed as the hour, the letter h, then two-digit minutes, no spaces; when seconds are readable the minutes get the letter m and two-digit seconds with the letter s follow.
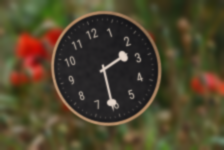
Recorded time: 2h31
